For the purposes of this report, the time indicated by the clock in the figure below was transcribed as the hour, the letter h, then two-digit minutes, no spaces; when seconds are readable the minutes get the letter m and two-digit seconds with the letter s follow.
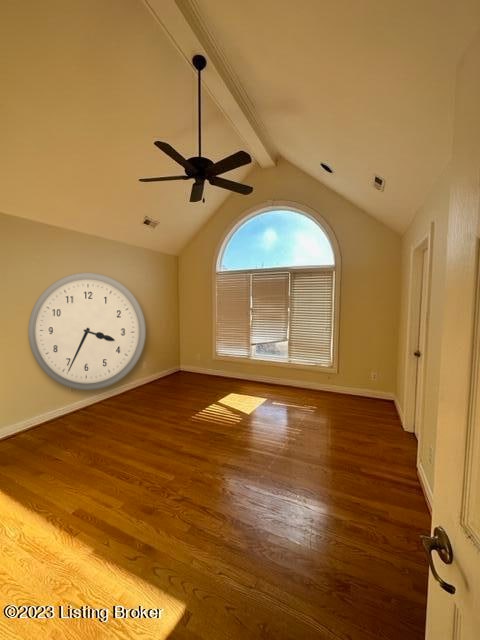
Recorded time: 3h34
